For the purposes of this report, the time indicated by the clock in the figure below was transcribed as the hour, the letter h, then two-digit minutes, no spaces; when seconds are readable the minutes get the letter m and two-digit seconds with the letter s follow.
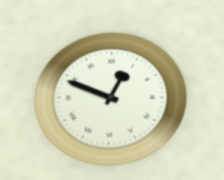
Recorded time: 12h49
